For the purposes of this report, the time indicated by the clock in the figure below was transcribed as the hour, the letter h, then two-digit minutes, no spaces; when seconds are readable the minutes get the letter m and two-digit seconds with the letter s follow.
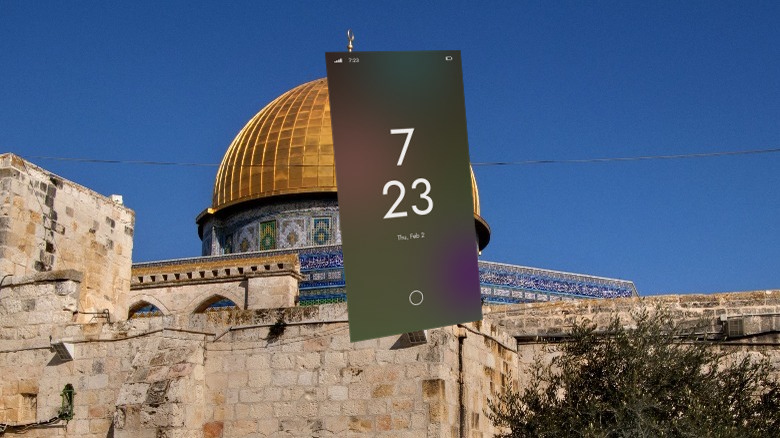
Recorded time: 7h23
